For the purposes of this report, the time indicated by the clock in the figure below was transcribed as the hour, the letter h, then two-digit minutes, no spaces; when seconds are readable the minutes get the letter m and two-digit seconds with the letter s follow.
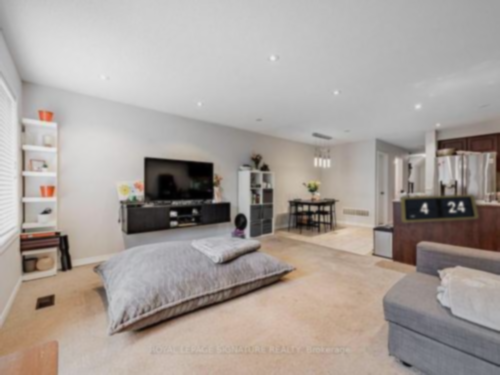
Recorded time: 4h24
